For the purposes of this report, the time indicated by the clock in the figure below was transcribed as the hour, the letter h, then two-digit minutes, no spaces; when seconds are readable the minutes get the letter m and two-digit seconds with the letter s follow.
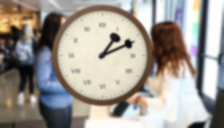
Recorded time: 1h11
